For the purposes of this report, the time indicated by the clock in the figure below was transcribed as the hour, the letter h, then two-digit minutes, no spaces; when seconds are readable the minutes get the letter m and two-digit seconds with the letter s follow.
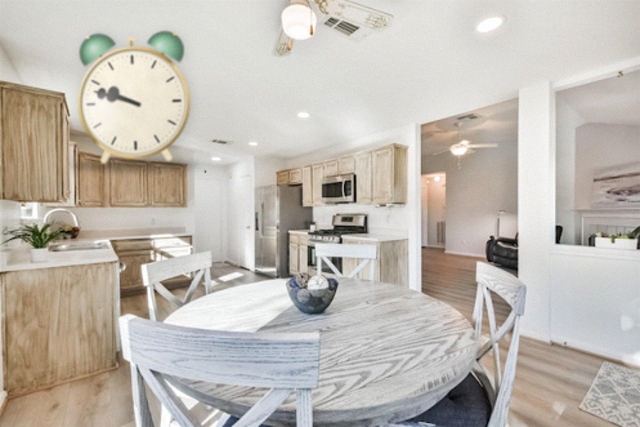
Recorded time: 9h48
